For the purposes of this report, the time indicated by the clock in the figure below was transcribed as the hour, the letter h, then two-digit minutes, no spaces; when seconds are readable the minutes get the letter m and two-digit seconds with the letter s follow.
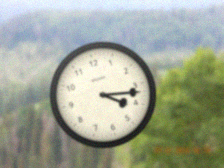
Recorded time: 4h17
